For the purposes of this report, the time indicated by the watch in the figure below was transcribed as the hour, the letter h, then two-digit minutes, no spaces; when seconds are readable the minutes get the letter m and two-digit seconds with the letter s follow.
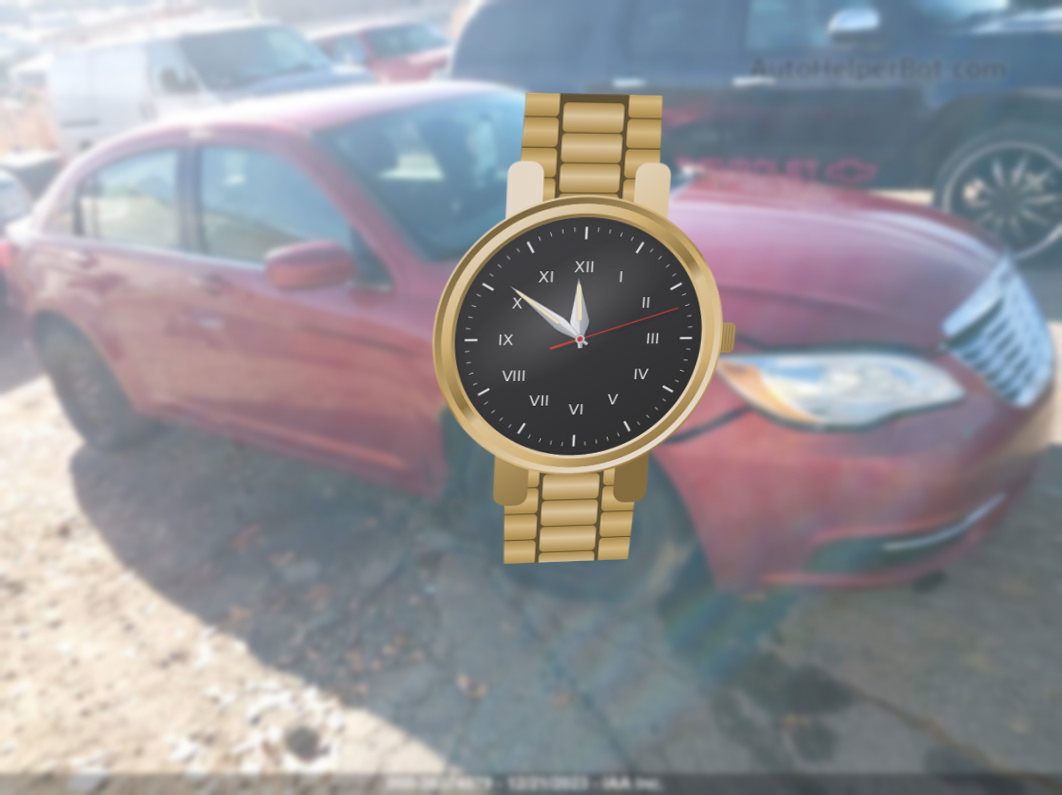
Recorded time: 11h51m12s
